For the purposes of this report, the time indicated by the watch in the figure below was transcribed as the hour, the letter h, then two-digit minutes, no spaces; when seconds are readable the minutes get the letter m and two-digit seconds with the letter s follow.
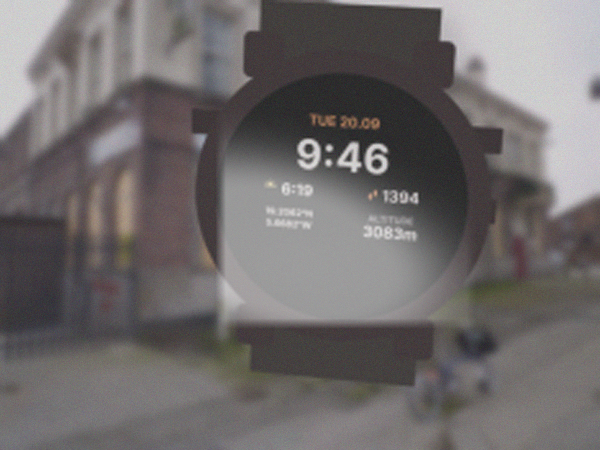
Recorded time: 9h46
